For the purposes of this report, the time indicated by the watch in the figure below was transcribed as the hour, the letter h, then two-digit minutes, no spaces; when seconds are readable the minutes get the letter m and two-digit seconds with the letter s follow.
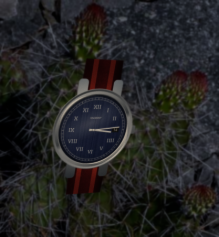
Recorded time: 3h14
